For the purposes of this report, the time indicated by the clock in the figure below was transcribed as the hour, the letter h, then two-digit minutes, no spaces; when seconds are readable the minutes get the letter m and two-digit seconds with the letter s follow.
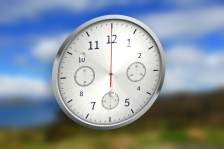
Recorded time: 5h51
